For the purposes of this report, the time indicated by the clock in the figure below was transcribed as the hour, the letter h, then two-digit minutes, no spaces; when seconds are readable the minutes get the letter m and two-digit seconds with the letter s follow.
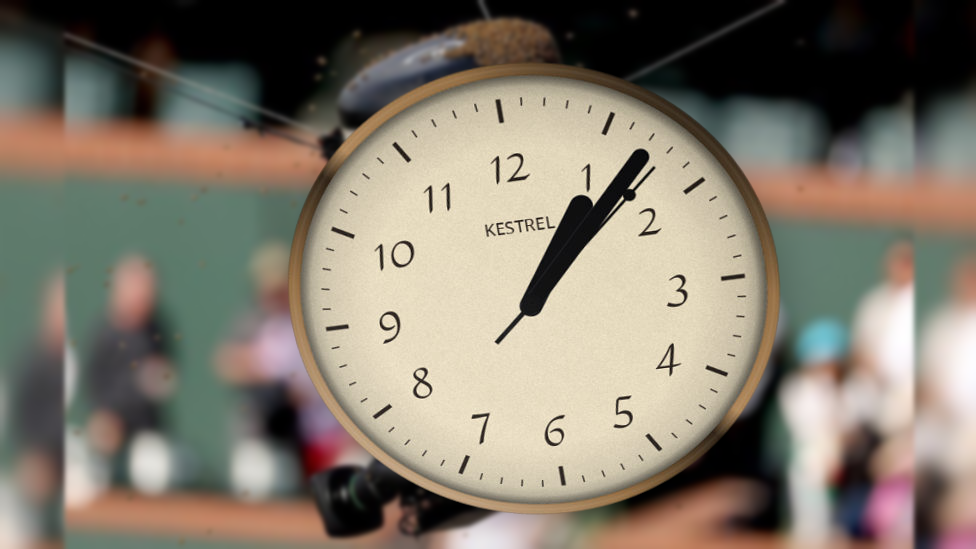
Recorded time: 1h07m08s
